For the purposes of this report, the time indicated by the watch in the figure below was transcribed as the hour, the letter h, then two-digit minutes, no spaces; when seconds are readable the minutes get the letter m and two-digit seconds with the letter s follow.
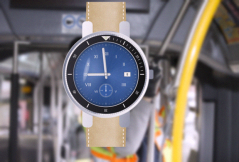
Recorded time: 8h59
